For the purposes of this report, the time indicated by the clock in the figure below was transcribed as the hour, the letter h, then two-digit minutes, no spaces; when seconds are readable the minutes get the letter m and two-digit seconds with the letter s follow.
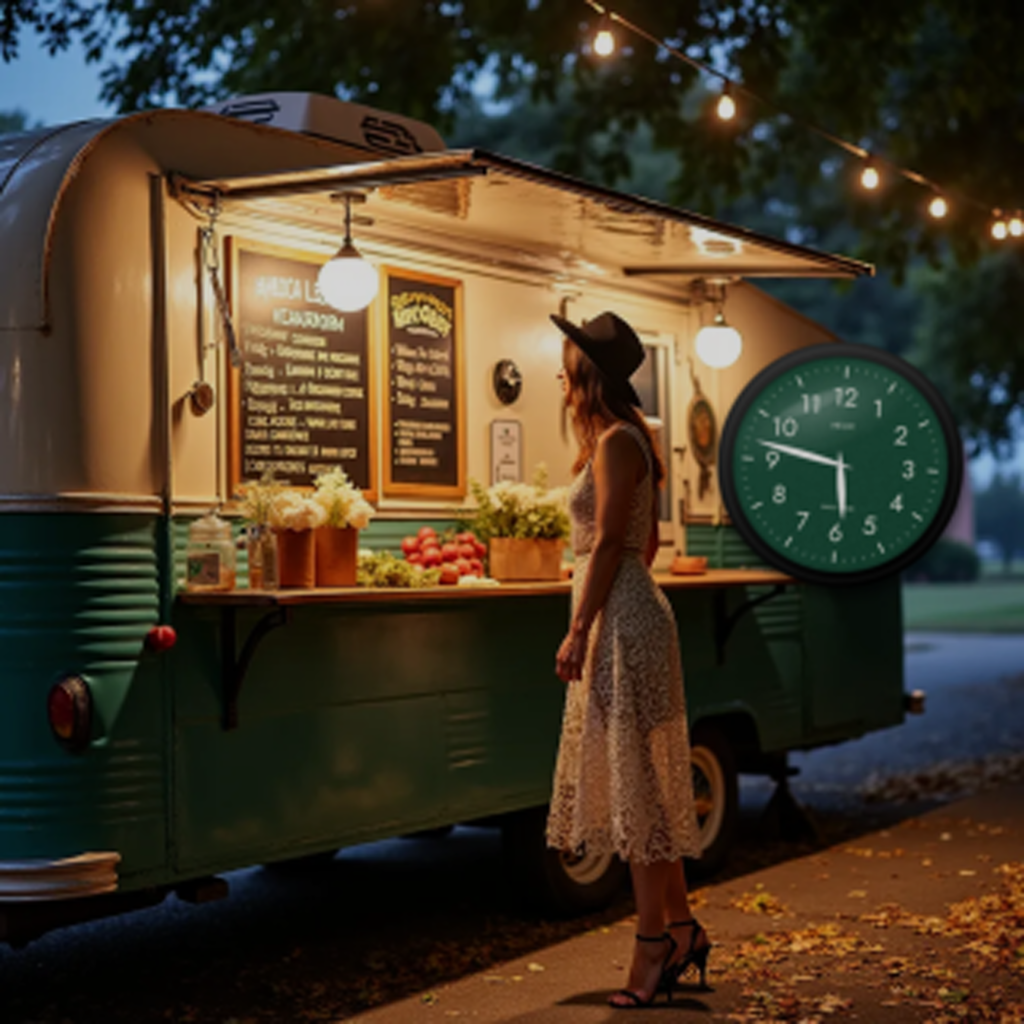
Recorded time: 5h47
